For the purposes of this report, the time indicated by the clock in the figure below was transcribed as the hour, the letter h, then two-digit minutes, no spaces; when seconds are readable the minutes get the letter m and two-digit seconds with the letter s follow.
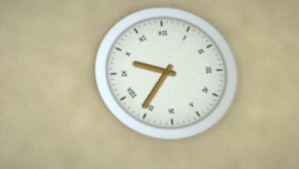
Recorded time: 9h36
